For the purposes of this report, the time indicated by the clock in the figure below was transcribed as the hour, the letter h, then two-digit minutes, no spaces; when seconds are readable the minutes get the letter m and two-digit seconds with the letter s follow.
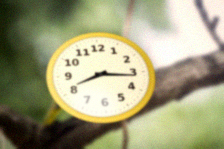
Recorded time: 8h16
